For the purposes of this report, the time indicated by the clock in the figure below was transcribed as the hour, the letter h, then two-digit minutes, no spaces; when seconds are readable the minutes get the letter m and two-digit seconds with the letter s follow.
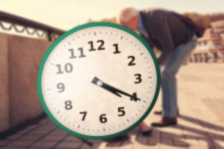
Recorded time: 4h20
